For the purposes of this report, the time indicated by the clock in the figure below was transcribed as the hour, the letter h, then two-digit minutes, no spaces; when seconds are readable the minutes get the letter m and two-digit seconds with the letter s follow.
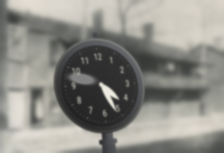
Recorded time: 4h26
